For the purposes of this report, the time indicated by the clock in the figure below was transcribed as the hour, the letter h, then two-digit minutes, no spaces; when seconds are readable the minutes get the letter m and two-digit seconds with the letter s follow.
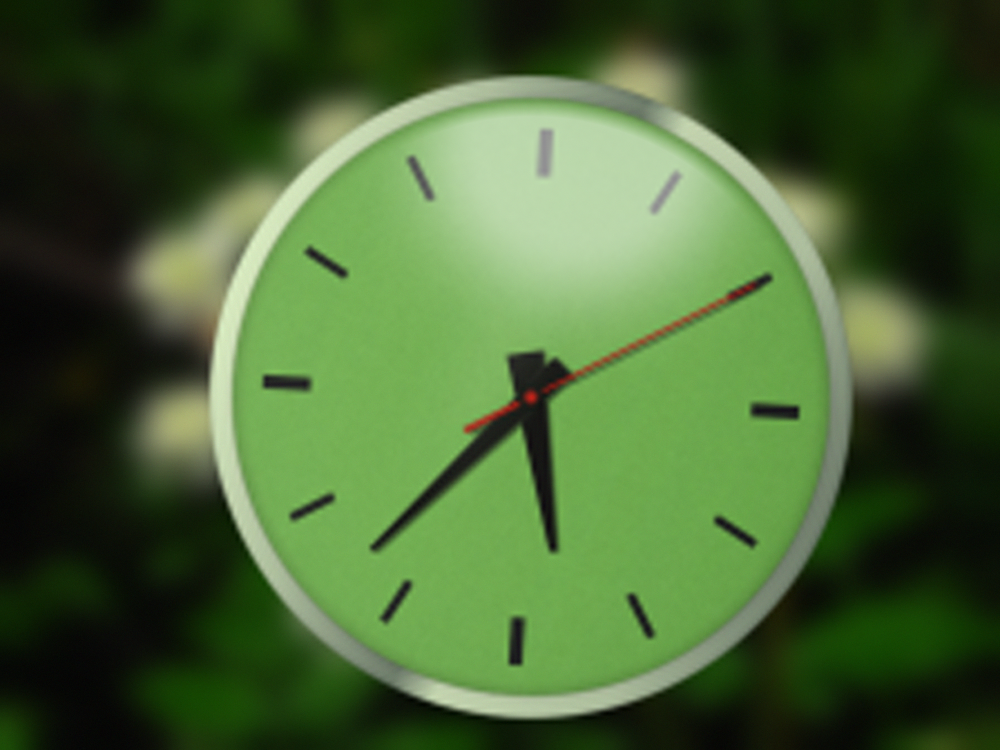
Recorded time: 5h37m10s
